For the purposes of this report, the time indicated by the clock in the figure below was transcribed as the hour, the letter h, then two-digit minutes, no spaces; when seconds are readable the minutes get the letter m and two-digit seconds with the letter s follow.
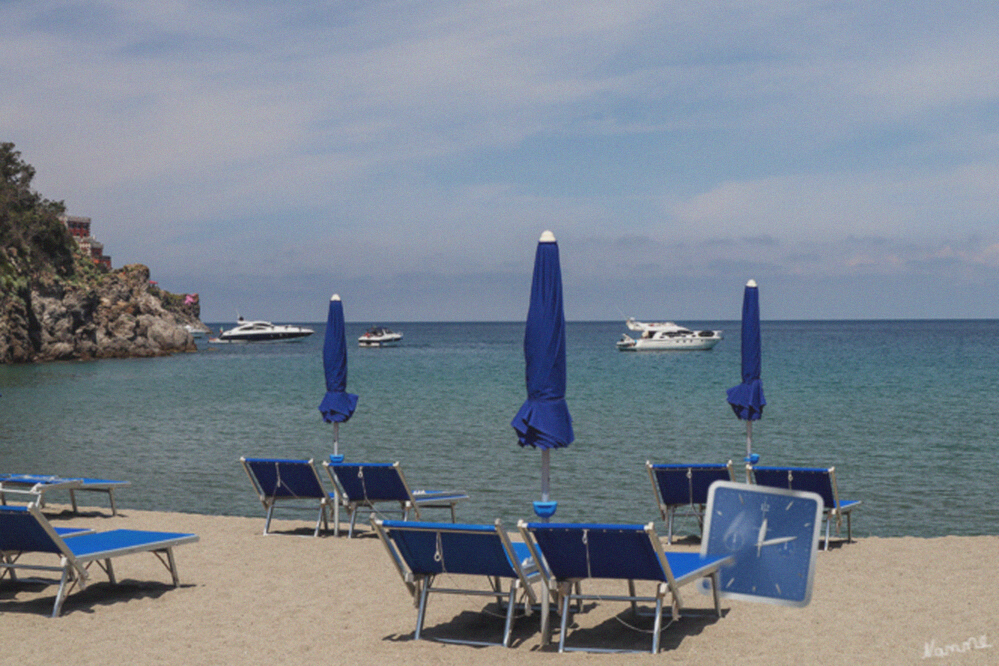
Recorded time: 12h12
